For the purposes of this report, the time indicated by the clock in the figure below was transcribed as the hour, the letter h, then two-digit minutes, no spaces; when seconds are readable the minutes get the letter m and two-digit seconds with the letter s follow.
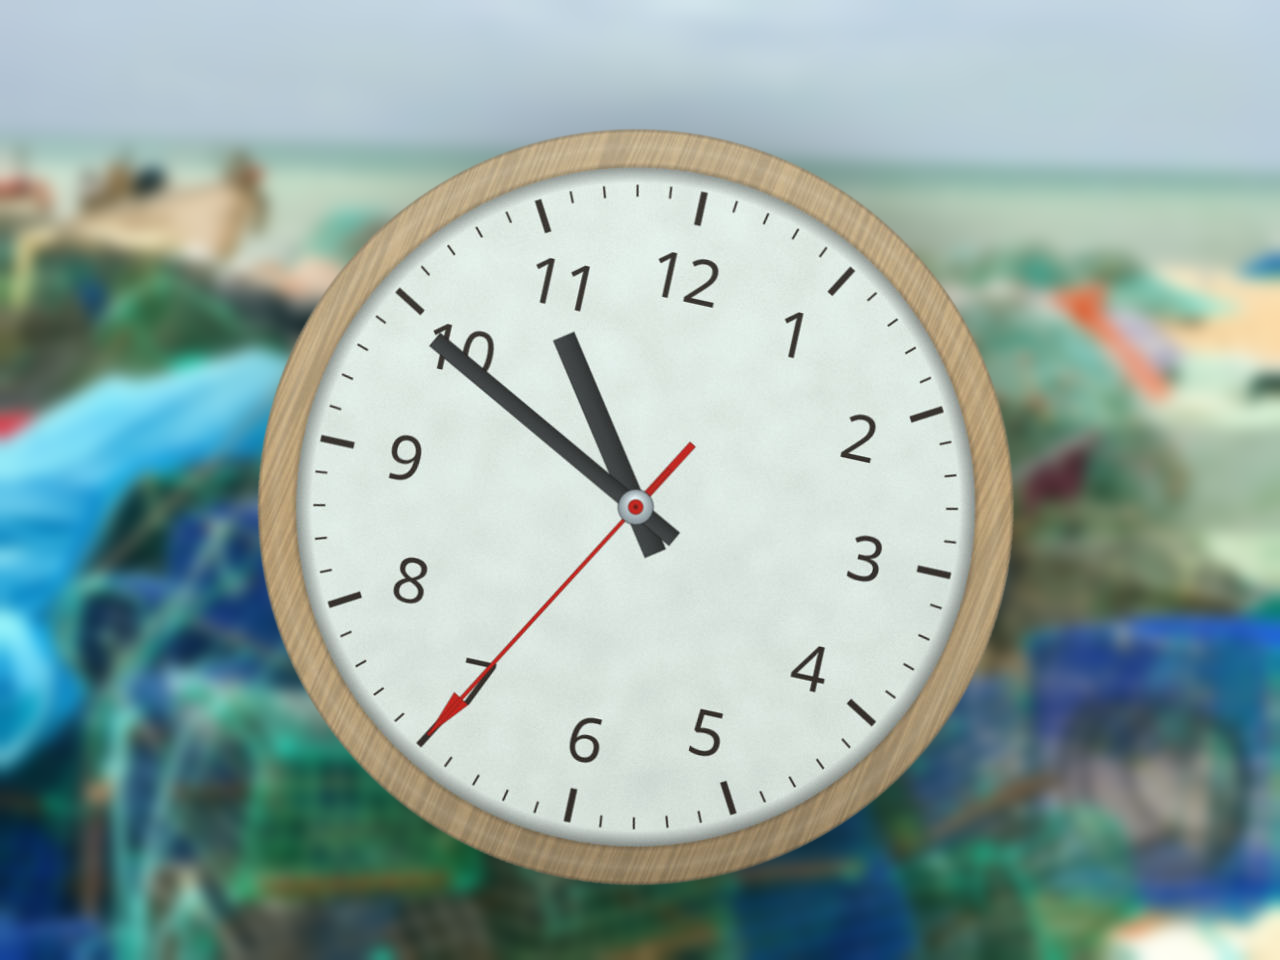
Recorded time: 10h49m35s
